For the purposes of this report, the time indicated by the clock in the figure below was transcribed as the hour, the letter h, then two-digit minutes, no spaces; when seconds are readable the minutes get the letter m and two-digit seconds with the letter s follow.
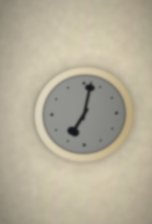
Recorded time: 7h02
